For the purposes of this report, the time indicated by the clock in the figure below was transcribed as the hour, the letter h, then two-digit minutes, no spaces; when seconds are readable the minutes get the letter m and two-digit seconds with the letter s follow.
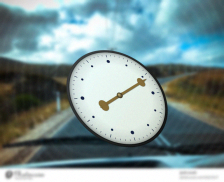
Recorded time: 8h11
